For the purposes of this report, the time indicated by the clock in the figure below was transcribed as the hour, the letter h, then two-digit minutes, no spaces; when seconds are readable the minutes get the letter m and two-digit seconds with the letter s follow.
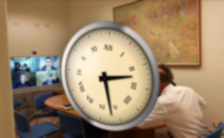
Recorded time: 2h27
